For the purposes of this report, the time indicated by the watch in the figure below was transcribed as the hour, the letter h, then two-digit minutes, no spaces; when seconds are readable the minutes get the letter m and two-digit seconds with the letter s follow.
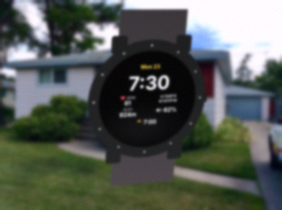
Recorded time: 7h30
